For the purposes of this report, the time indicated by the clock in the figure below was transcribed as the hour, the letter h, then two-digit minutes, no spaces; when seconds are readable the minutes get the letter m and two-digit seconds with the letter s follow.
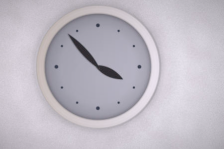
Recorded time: 3h53
